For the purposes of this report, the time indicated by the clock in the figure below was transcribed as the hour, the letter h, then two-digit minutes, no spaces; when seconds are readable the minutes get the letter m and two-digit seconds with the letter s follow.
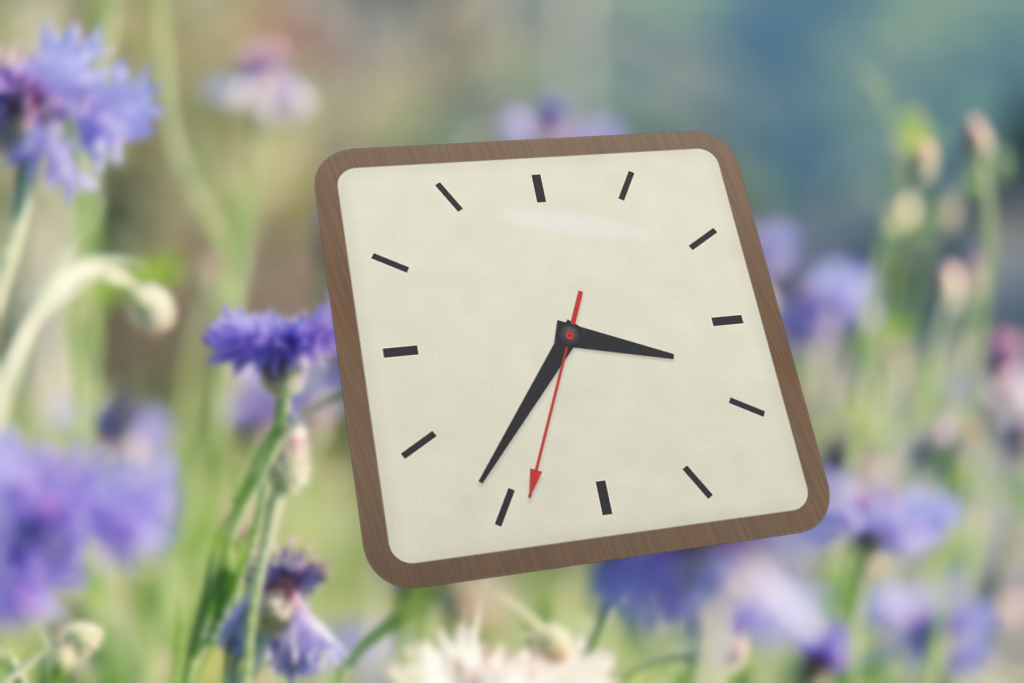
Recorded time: 3h36m34s
